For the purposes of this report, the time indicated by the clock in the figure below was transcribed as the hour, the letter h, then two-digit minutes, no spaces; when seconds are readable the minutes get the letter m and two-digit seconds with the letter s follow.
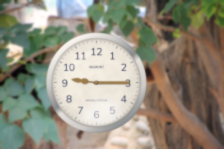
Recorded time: 9h15
